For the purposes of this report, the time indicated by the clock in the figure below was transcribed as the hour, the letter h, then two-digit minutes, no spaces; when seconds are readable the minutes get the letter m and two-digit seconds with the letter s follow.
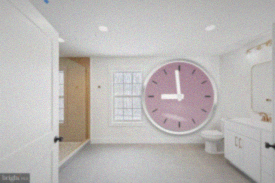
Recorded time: 8h59
